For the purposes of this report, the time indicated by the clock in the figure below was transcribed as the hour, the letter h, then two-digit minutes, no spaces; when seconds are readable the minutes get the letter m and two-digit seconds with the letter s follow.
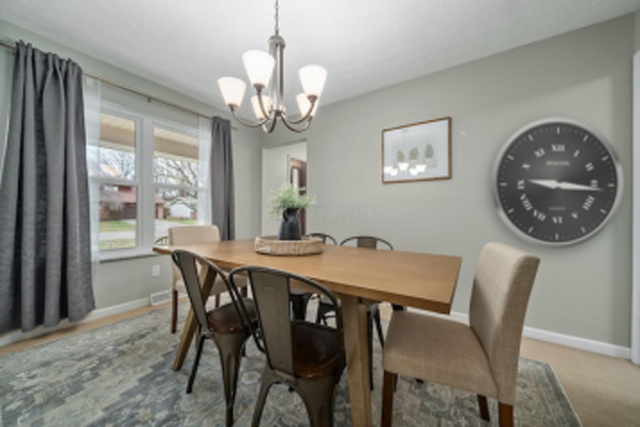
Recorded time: 9h16
